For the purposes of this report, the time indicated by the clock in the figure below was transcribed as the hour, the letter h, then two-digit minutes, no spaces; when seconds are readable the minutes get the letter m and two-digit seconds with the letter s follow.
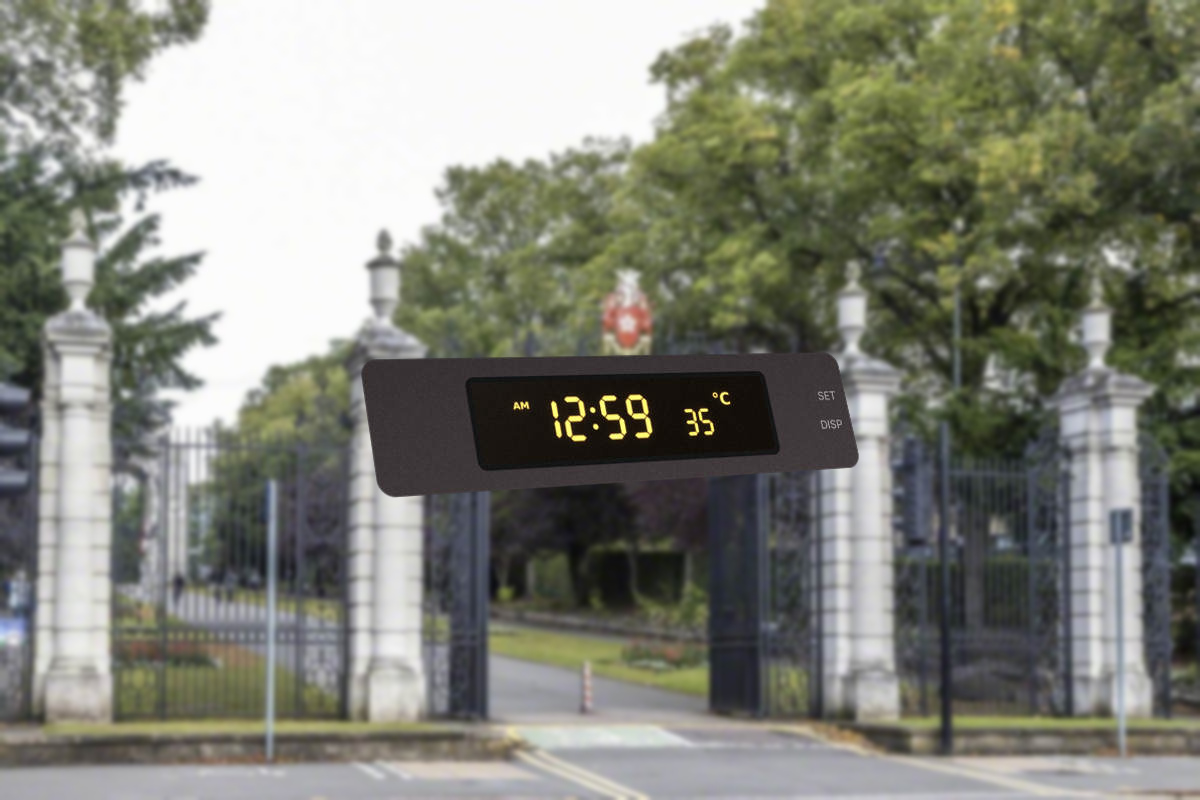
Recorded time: 12h59
